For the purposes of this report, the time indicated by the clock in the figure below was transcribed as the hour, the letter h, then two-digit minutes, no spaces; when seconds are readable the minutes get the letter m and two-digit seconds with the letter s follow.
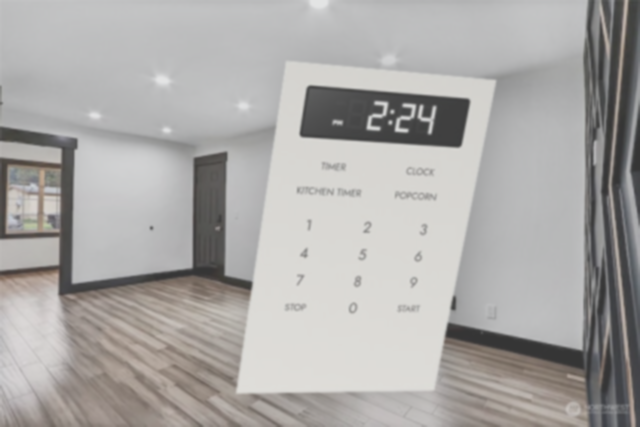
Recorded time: 2h24
